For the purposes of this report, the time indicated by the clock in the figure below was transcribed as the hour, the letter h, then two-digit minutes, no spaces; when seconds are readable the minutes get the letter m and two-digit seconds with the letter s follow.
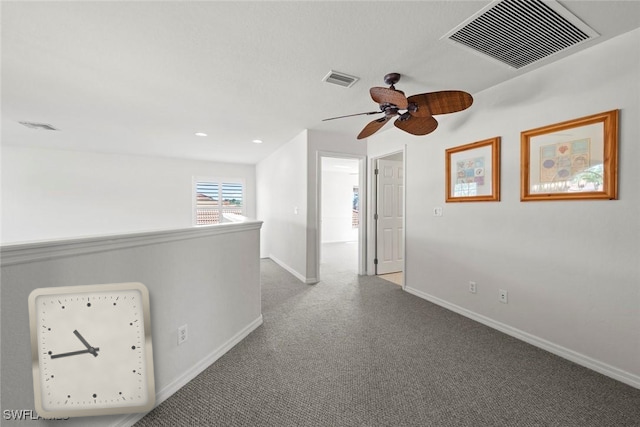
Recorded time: 10h44
